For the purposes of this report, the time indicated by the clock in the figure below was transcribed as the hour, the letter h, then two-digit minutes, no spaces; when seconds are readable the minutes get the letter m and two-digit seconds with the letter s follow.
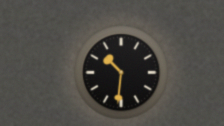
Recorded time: 10h31
